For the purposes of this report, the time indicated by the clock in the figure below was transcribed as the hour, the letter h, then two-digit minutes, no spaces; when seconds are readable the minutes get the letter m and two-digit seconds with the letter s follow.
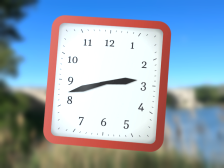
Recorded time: 2h42
